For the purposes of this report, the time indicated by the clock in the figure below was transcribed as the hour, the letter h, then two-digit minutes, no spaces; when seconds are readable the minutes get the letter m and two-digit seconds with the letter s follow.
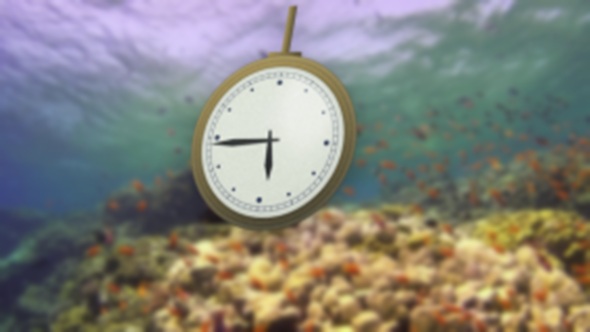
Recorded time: 5h44
